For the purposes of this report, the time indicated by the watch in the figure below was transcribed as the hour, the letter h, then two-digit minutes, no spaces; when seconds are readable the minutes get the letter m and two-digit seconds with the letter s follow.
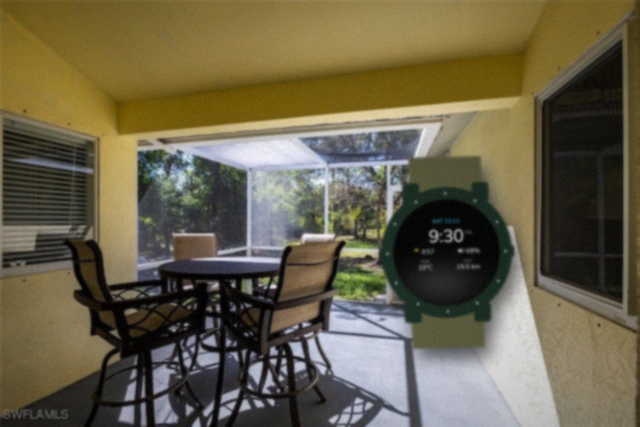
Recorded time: 9h30
